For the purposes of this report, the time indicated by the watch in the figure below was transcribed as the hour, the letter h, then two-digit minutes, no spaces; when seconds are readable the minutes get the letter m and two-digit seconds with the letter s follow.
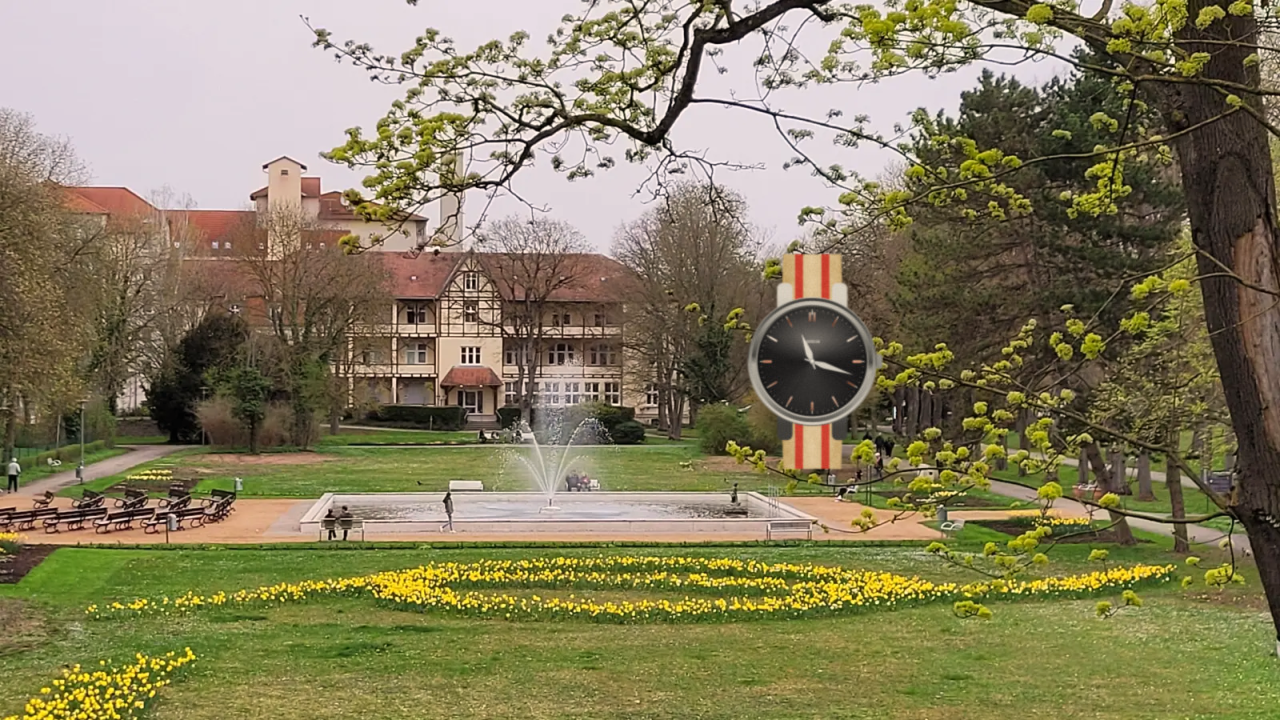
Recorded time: 11h18
